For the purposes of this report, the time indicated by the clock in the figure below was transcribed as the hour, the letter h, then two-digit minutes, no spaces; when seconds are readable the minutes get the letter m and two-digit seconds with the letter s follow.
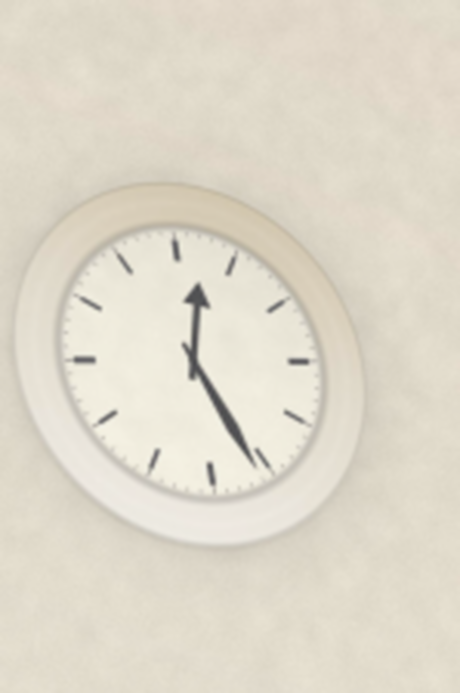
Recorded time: 12h26
